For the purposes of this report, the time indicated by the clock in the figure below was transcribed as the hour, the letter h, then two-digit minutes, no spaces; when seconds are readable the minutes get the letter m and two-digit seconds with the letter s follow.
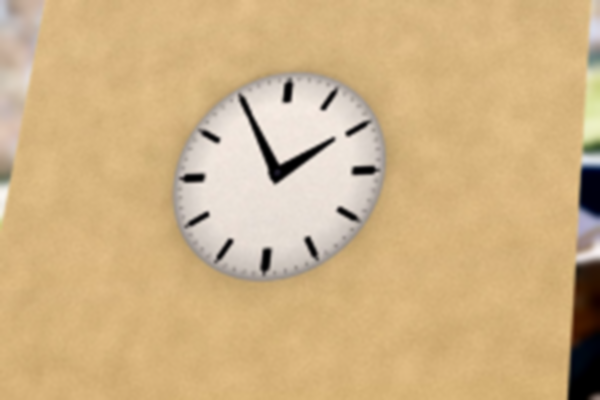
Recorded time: 1h55
